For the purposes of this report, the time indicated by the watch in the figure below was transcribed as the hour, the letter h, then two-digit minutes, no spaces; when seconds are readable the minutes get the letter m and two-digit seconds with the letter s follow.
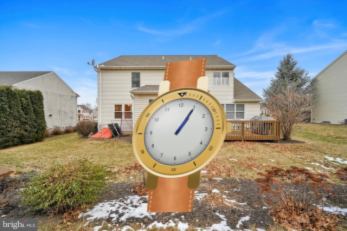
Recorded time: 1h05
